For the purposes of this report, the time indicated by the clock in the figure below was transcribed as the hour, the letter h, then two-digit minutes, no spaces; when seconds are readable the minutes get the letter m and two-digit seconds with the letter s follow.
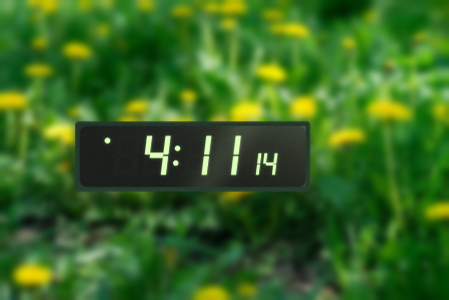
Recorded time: 4h11m14s
